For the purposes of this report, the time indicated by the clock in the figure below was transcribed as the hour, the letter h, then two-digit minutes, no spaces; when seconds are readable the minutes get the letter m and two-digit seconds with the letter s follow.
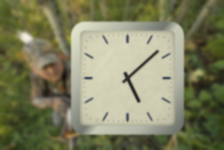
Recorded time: 5h08
